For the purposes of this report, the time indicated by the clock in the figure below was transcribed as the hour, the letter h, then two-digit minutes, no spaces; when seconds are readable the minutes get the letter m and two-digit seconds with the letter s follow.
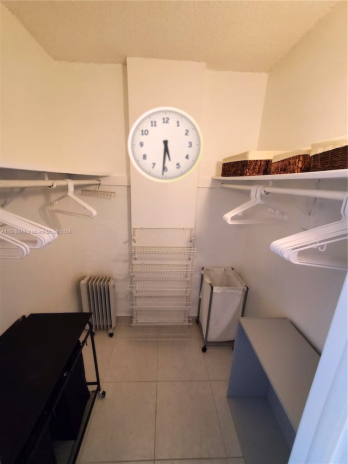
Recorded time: 5h31
